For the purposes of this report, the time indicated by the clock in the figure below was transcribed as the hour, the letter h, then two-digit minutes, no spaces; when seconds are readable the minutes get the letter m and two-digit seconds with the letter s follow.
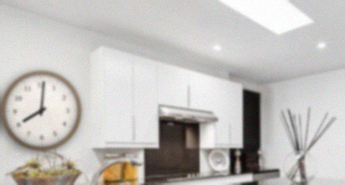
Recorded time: 8h01
